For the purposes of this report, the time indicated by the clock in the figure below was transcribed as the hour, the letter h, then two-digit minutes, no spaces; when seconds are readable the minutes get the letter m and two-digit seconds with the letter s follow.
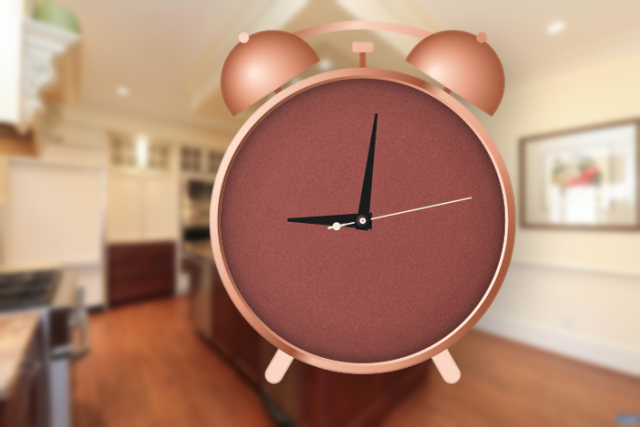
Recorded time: 9h01m13s
